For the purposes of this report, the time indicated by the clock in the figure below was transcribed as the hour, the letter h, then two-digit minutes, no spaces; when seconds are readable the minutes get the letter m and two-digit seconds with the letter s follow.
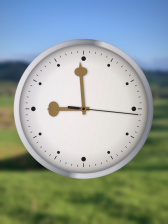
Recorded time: 8h59m16s
